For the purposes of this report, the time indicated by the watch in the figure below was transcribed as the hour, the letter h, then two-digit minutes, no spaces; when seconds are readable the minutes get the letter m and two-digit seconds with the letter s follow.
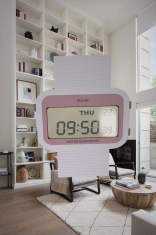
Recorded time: 9h50m39s
